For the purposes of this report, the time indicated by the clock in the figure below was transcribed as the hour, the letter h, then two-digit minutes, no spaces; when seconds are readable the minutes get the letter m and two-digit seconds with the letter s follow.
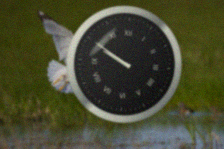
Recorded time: 9h50
